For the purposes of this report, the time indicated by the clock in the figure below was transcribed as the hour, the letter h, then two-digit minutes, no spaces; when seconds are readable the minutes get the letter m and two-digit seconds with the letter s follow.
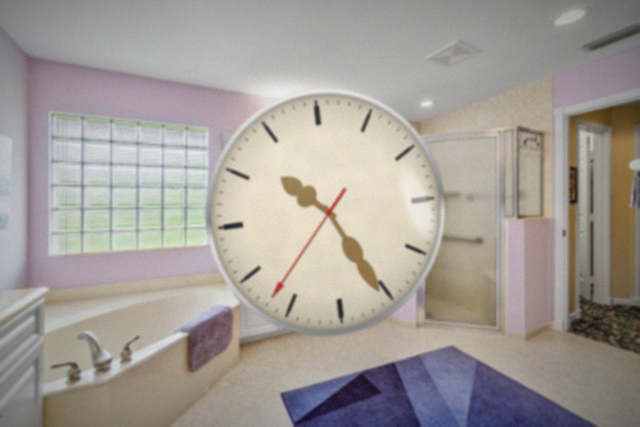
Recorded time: 10h25m37s
